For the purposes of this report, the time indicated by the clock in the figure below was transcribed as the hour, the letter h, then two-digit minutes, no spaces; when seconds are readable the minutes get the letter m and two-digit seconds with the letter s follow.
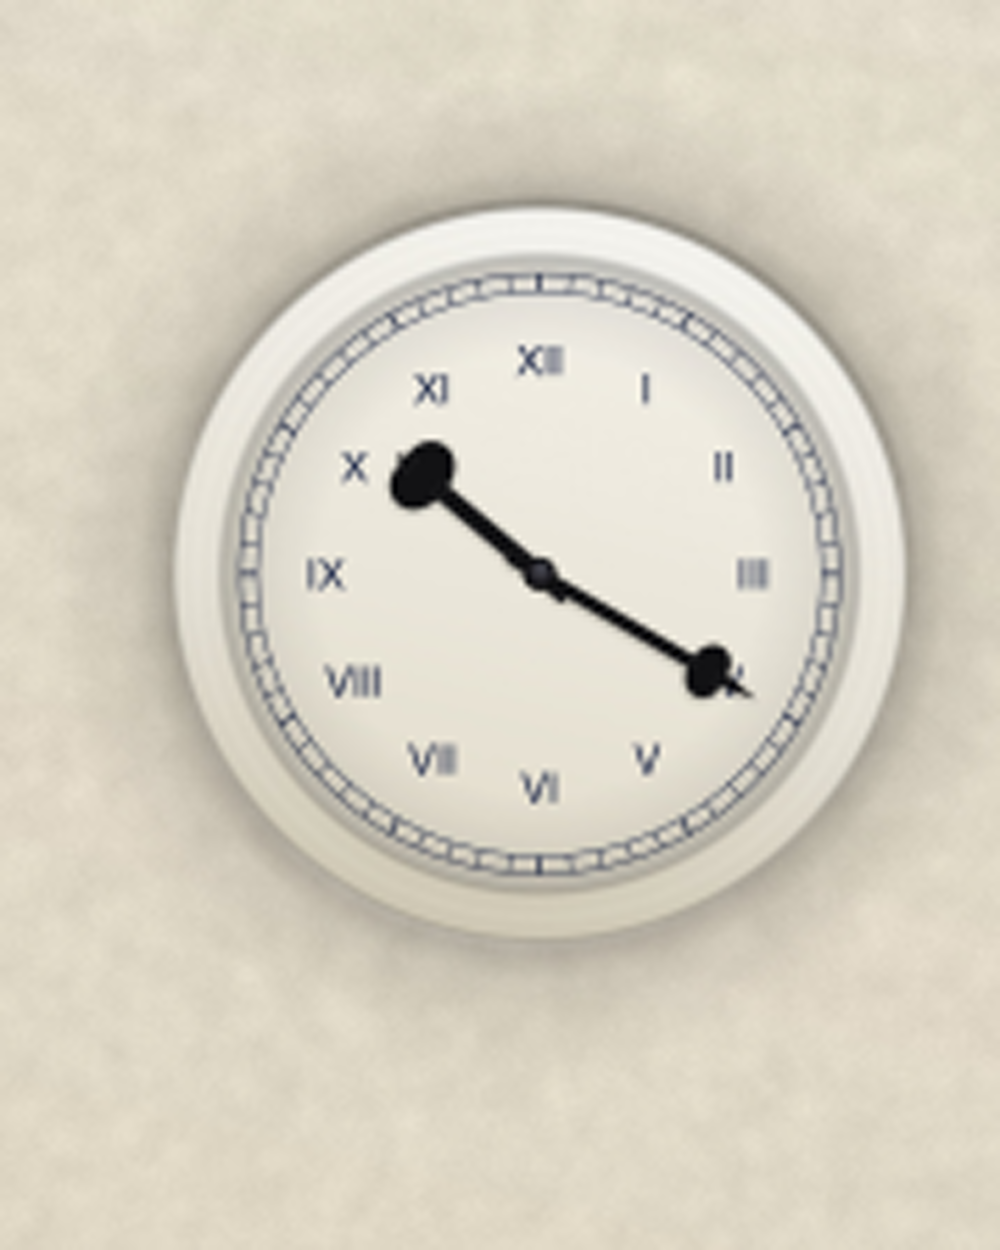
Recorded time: 10h20
